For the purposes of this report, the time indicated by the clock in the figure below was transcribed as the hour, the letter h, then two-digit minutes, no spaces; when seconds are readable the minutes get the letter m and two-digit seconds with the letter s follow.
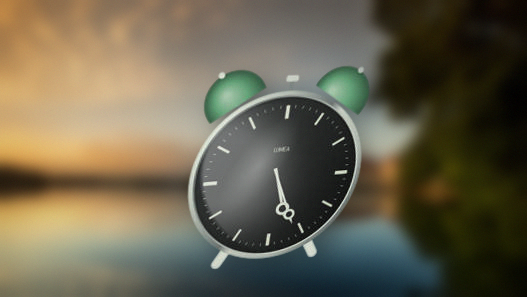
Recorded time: 5h26
